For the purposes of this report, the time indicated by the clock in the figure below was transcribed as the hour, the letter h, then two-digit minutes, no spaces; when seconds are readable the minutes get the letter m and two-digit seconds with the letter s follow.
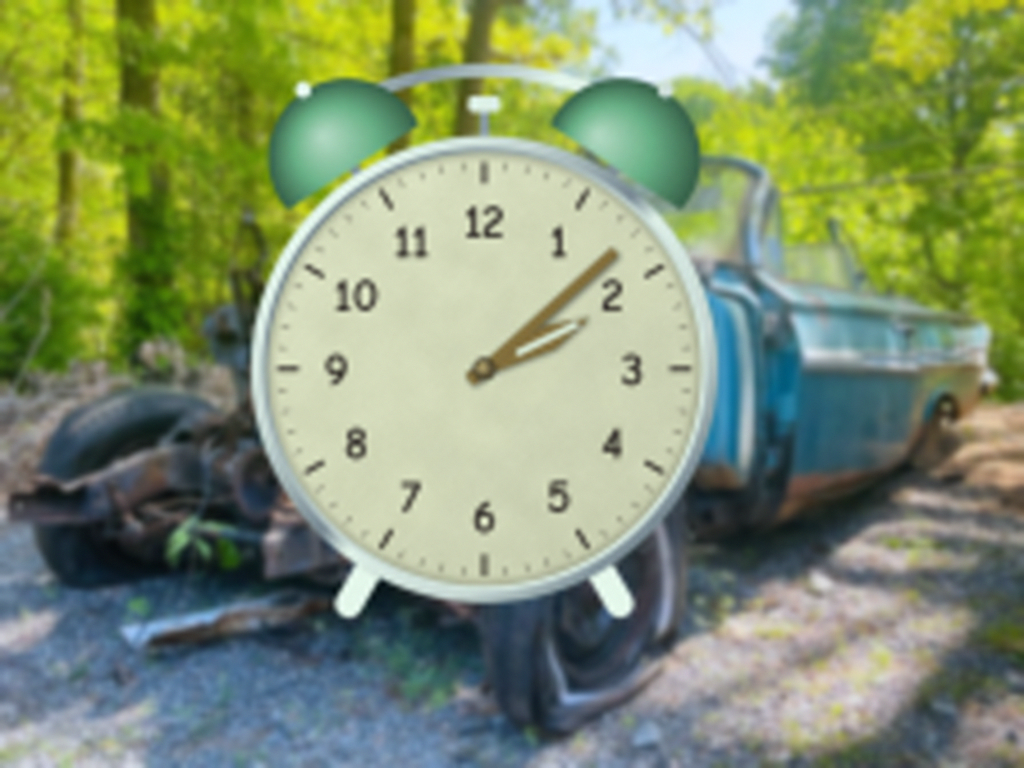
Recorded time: 2h08
